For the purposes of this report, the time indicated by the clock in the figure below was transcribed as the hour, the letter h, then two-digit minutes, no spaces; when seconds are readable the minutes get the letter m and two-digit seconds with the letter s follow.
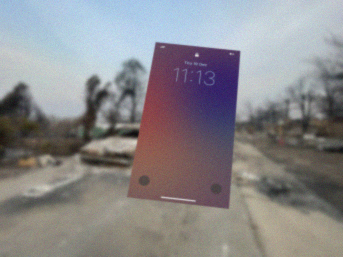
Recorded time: 11h13
